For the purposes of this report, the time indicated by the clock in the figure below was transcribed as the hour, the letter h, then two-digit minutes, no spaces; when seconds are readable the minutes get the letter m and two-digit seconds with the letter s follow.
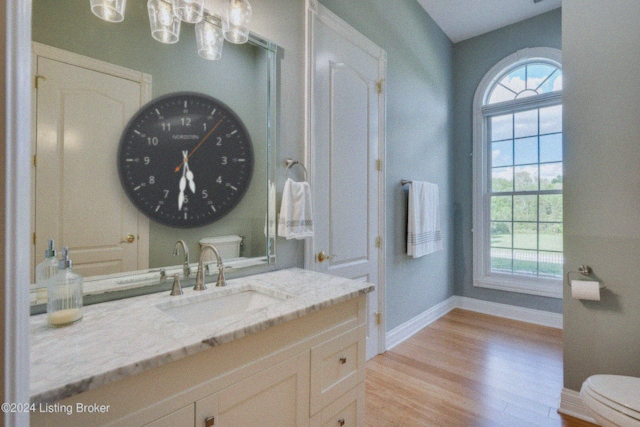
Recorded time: 5h31m07s
